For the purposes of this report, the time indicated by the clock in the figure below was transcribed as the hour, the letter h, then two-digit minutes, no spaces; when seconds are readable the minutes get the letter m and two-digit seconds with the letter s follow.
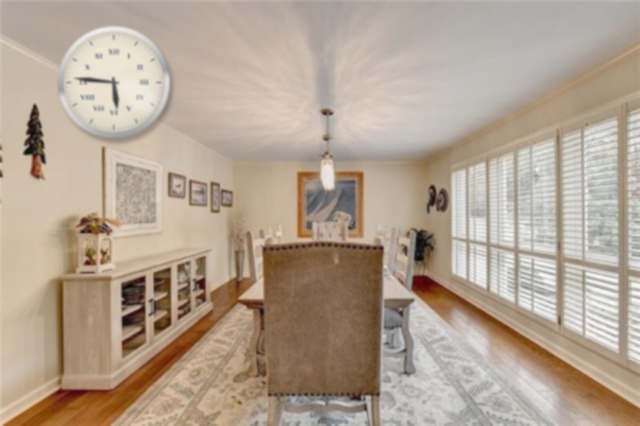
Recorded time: 5h46
